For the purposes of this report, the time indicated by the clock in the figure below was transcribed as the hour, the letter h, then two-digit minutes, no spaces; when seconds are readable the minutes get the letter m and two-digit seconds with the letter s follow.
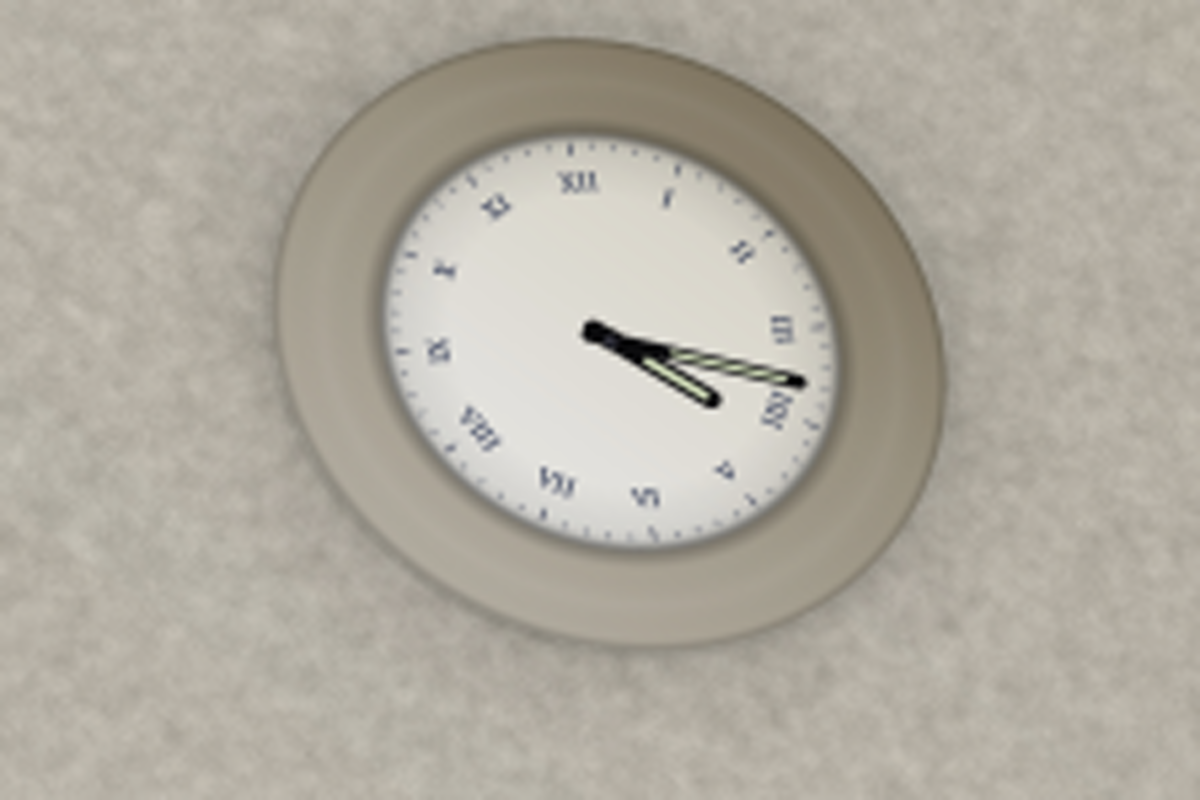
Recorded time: 4h18
